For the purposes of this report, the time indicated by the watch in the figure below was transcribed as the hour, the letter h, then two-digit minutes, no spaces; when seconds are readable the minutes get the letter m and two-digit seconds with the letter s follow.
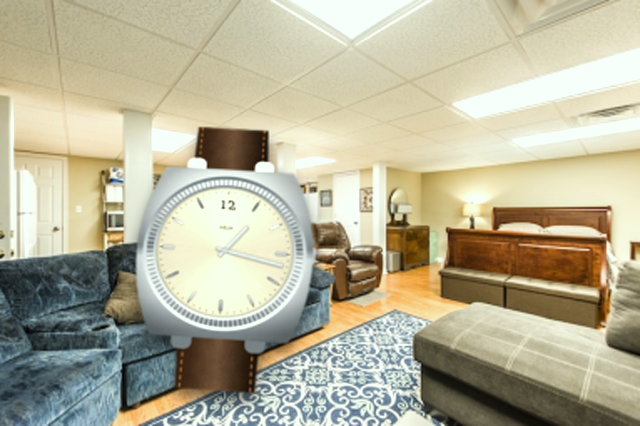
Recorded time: 1h17
